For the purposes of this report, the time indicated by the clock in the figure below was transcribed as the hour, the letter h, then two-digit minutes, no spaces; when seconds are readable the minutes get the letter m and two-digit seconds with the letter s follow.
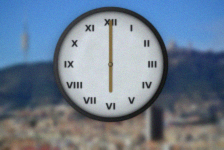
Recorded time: 6h00
